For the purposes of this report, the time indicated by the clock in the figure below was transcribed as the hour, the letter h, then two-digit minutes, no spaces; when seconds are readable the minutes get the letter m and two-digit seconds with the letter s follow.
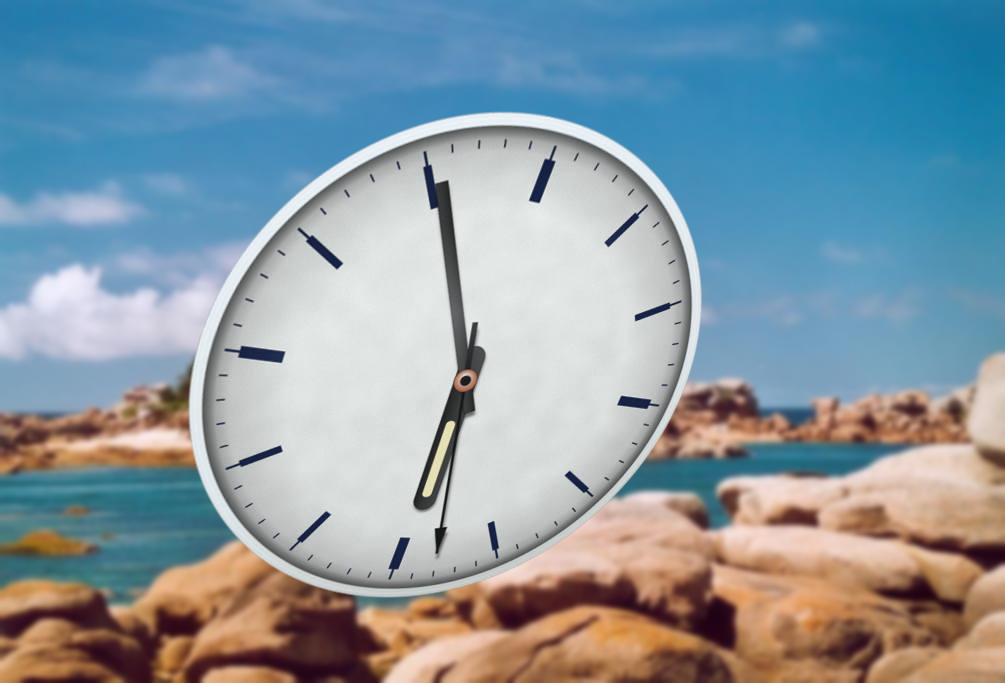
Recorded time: 5h55m28s
